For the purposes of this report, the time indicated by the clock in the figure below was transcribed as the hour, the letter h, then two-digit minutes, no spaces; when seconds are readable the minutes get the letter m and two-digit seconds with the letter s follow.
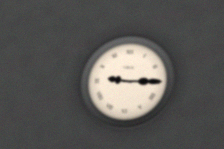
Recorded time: 9h15
